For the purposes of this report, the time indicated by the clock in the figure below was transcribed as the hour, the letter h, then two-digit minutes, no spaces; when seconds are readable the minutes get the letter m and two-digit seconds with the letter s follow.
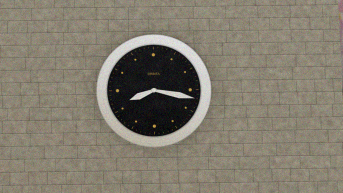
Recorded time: 8h17
